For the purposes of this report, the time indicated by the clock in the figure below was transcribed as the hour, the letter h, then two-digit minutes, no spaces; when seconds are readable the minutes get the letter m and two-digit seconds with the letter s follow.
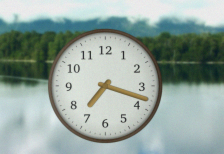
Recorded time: 7h18
